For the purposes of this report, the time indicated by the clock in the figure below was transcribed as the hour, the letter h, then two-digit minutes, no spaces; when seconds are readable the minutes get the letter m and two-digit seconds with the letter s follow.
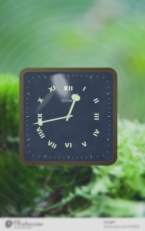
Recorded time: 12h43
